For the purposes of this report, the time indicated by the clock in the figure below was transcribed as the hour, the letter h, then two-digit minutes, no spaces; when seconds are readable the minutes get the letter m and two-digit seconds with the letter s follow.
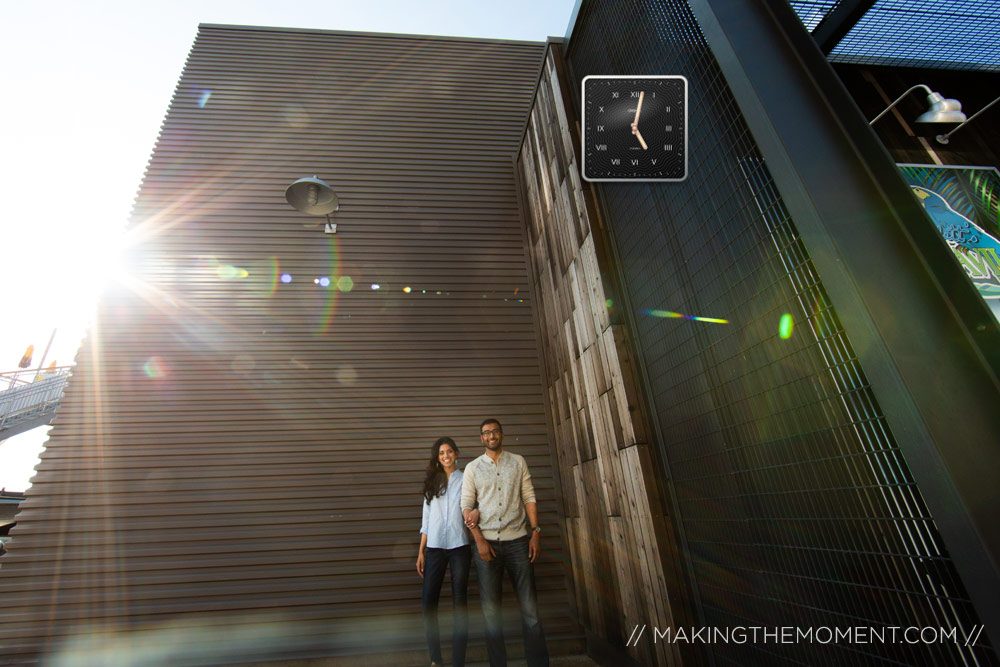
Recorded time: 5h02
